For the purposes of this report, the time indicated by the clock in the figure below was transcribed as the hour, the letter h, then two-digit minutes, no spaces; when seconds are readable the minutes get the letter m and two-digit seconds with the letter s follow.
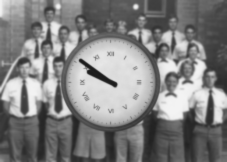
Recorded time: 9h51
